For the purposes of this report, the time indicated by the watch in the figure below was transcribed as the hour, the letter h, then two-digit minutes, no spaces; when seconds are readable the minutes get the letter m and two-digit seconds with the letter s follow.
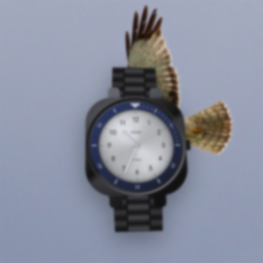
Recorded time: 10h34
